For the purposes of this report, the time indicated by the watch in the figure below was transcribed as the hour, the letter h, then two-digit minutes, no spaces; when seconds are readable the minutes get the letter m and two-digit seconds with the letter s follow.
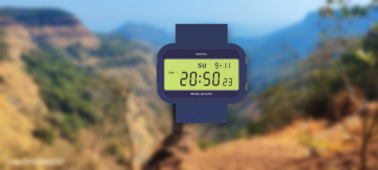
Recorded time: 20h50m23s
